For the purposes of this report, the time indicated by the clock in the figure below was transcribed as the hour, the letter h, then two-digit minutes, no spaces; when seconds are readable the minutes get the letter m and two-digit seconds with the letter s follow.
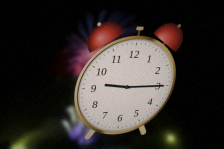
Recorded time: 9h15
